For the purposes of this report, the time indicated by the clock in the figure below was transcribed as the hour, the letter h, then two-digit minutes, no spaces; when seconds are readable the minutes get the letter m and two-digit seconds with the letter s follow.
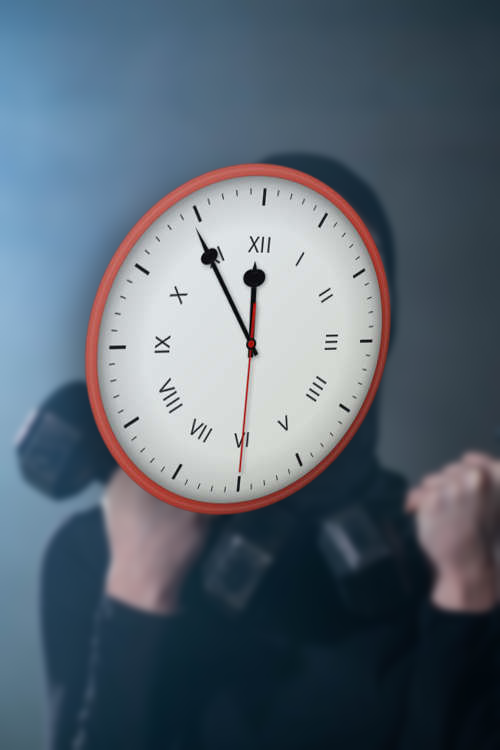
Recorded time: 11h54m30s
